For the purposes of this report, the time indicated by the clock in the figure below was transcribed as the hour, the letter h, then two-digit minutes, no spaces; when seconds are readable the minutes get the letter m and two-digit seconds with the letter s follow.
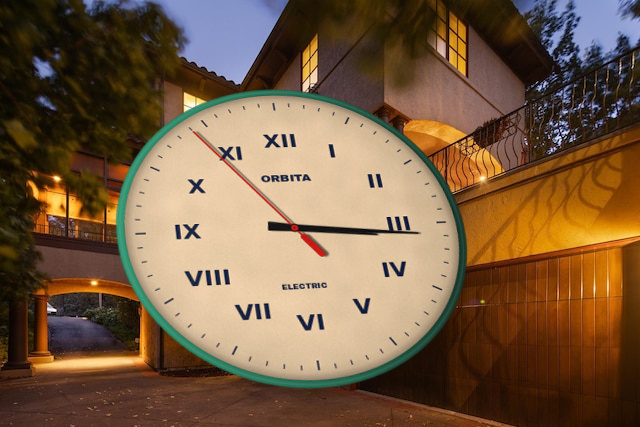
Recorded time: 3h15m54s
